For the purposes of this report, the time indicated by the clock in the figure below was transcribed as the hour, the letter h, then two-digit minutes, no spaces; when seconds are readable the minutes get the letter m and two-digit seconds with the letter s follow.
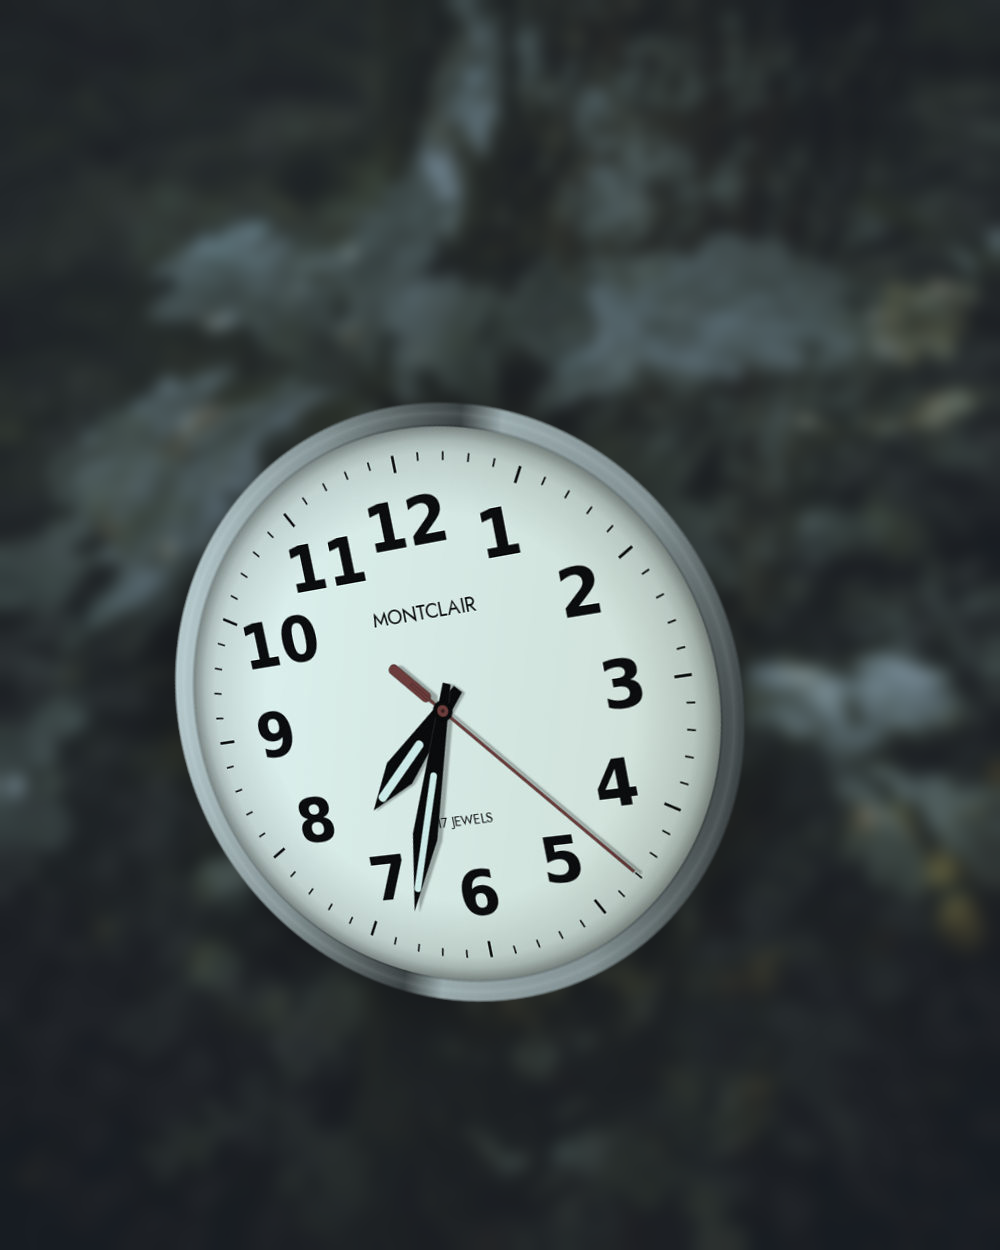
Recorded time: 7h33m23s
